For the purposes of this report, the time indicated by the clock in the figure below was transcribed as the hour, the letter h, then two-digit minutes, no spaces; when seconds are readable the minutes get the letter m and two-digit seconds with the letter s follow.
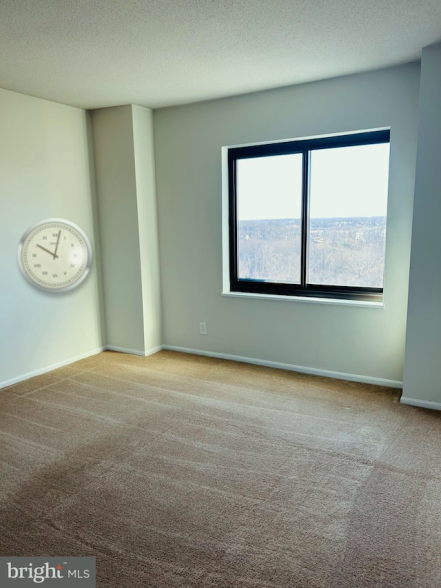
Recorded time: 10h02
